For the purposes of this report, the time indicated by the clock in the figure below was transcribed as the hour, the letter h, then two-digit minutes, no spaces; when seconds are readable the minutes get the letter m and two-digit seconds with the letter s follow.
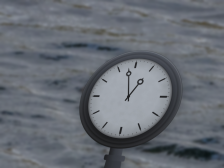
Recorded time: 12h58
